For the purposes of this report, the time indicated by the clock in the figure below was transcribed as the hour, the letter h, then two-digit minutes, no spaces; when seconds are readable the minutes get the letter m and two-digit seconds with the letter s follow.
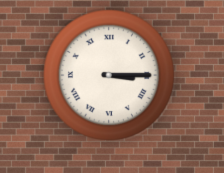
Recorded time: 3h15
